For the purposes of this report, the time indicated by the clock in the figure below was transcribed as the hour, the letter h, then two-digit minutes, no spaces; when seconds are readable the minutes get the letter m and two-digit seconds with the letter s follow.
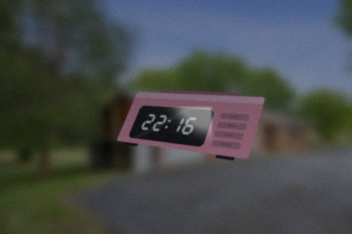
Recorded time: 22h16
